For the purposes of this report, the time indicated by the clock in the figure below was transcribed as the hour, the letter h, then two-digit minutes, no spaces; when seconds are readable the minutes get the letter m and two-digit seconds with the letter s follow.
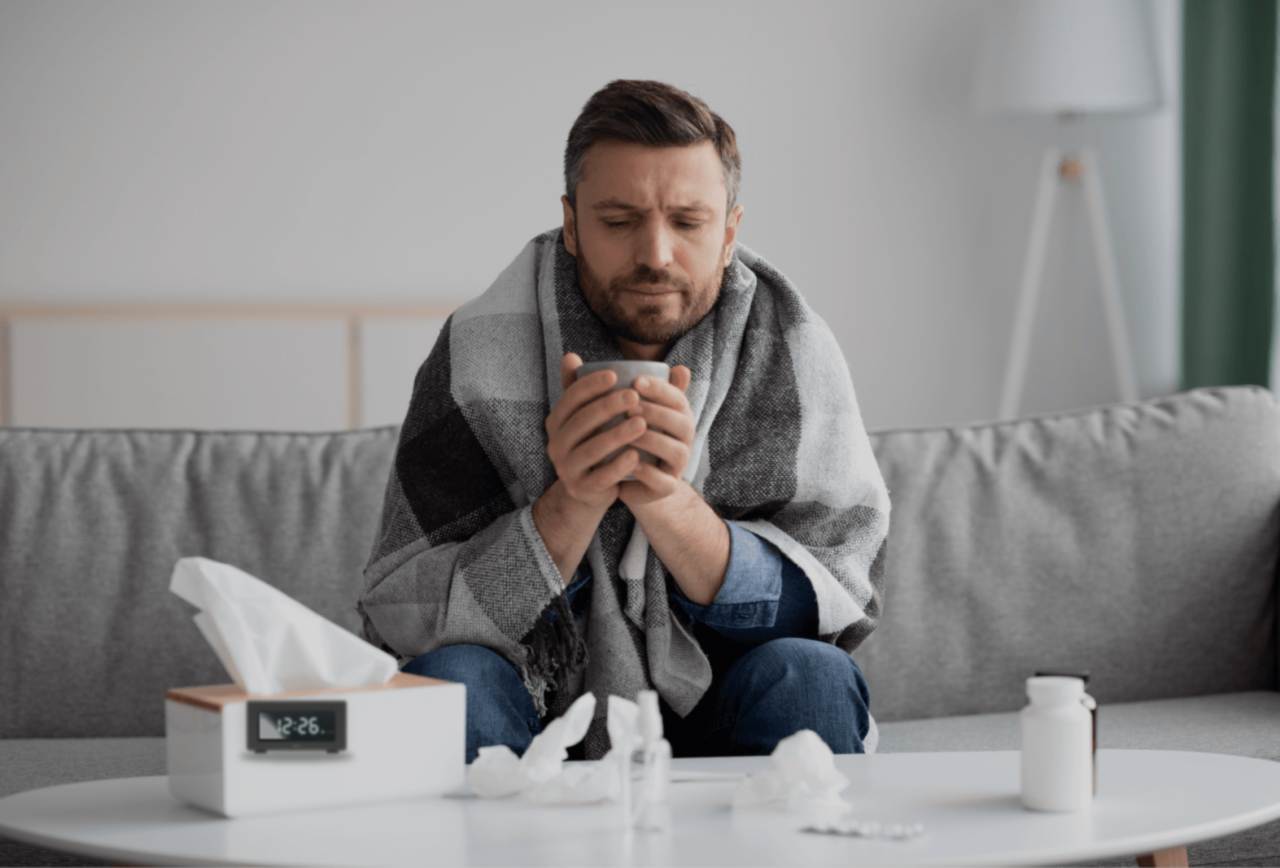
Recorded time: 12h26
